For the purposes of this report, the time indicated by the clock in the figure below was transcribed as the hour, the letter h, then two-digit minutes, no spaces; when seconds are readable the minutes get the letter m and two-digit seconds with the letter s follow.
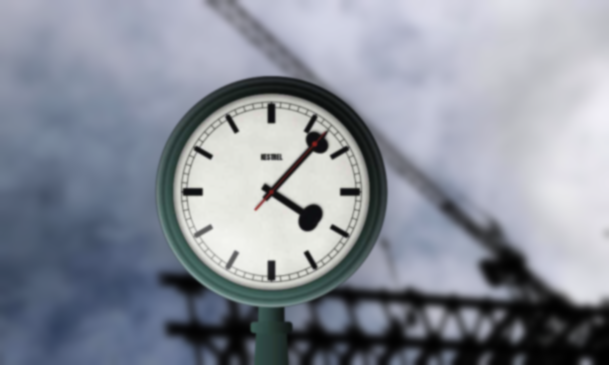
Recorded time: 4h07m07s
